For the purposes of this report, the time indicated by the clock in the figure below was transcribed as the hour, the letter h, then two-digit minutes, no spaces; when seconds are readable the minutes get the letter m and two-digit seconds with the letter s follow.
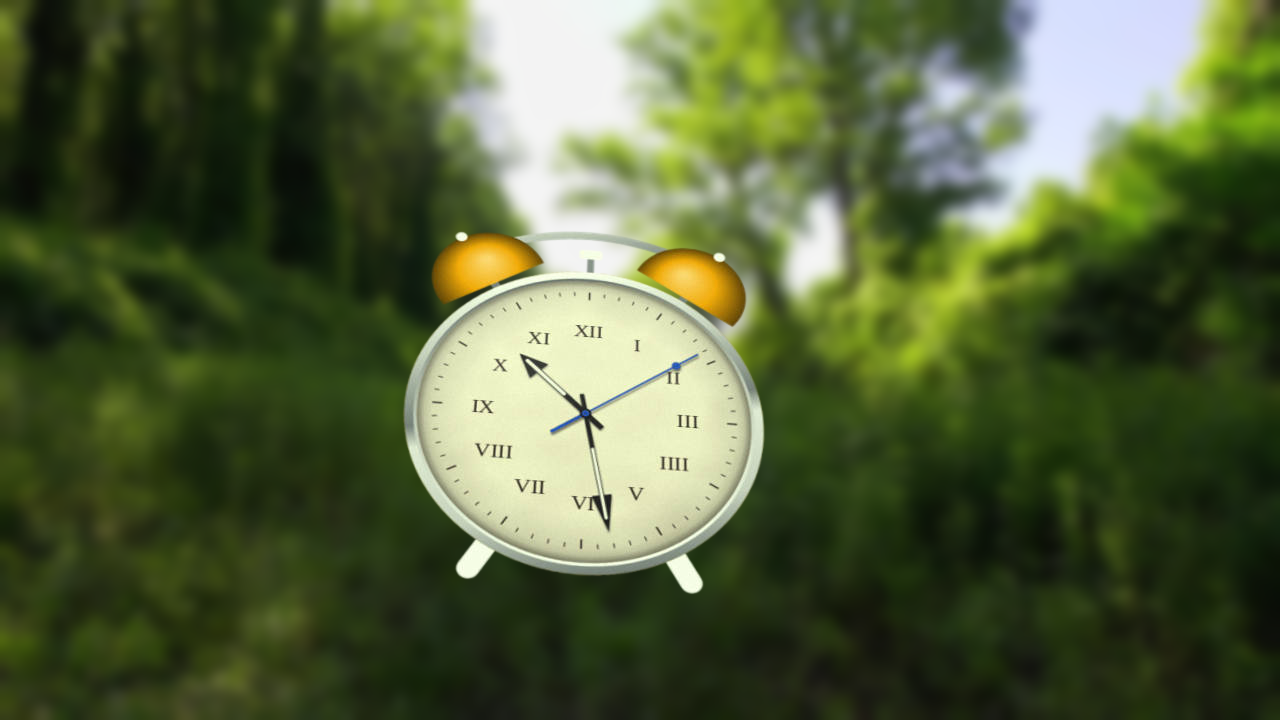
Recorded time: 10h28m09s
